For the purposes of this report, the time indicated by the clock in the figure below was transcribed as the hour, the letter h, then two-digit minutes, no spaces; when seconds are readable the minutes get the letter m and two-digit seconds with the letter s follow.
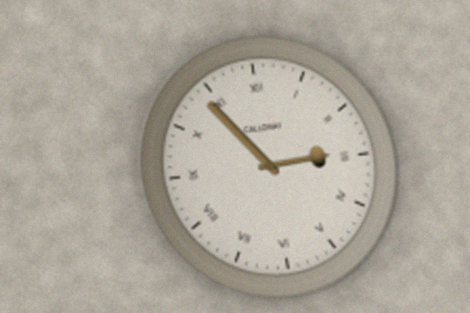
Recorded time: 2h54
